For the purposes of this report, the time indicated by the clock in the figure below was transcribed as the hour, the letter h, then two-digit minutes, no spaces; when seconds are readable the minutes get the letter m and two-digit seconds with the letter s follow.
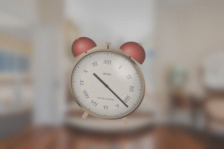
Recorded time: 10h22
